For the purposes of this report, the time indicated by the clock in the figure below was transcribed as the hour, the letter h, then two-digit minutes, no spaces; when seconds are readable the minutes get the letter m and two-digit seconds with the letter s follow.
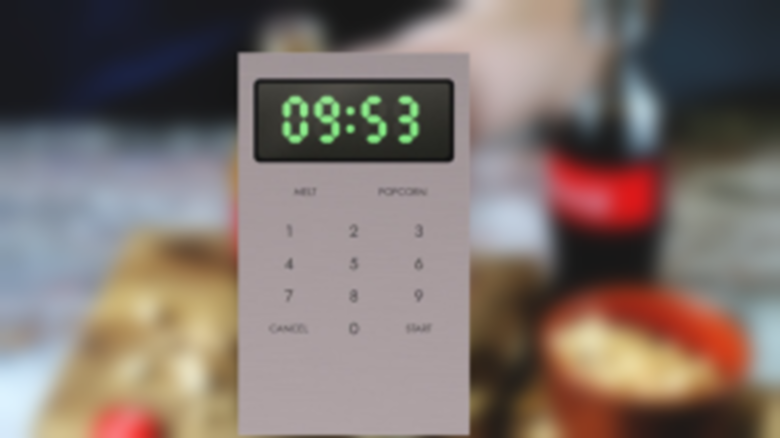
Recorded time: 9h53
